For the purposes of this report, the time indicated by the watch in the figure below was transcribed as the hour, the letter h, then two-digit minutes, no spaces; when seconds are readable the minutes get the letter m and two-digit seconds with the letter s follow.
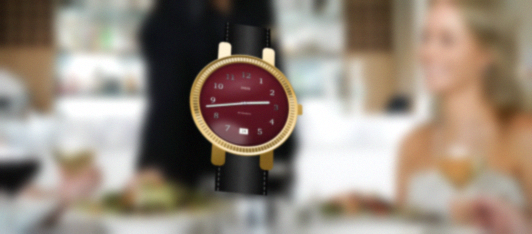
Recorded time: 2h43
